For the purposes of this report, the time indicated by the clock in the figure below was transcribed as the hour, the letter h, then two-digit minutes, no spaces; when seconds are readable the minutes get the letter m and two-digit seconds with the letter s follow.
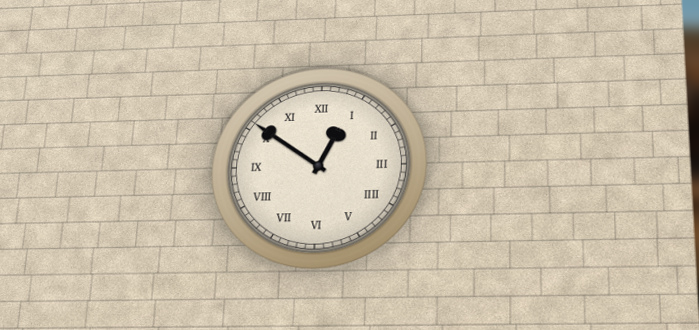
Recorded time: 12h51
